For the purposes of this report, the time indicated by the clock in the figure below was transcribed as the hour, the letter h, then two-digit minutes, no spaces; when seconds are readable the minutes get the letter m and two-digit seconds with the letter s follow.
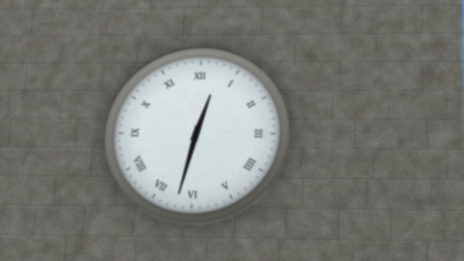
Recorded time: 12h32
